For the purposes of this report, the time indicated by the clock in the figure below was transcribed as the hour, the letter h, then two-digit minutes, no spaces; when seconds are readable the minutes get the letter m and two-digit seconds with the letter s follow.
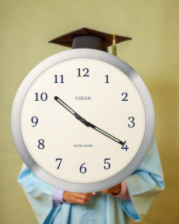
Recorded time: 10h20
